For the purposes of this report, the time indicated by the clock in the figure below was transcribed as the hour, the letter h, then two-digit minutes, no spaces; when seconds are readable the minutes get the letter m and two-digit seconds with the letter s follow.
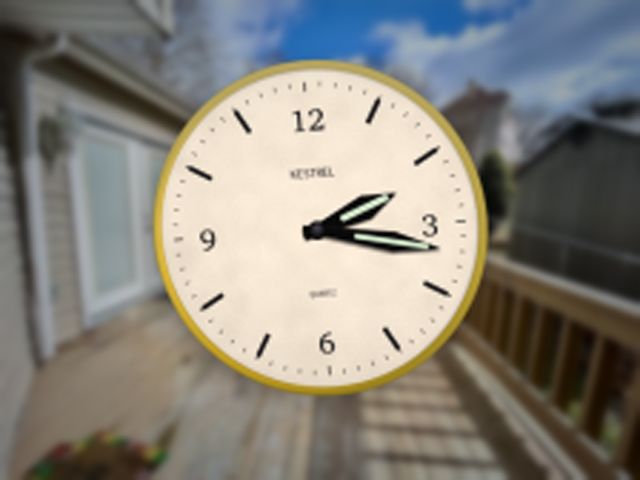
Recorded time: 2h17
